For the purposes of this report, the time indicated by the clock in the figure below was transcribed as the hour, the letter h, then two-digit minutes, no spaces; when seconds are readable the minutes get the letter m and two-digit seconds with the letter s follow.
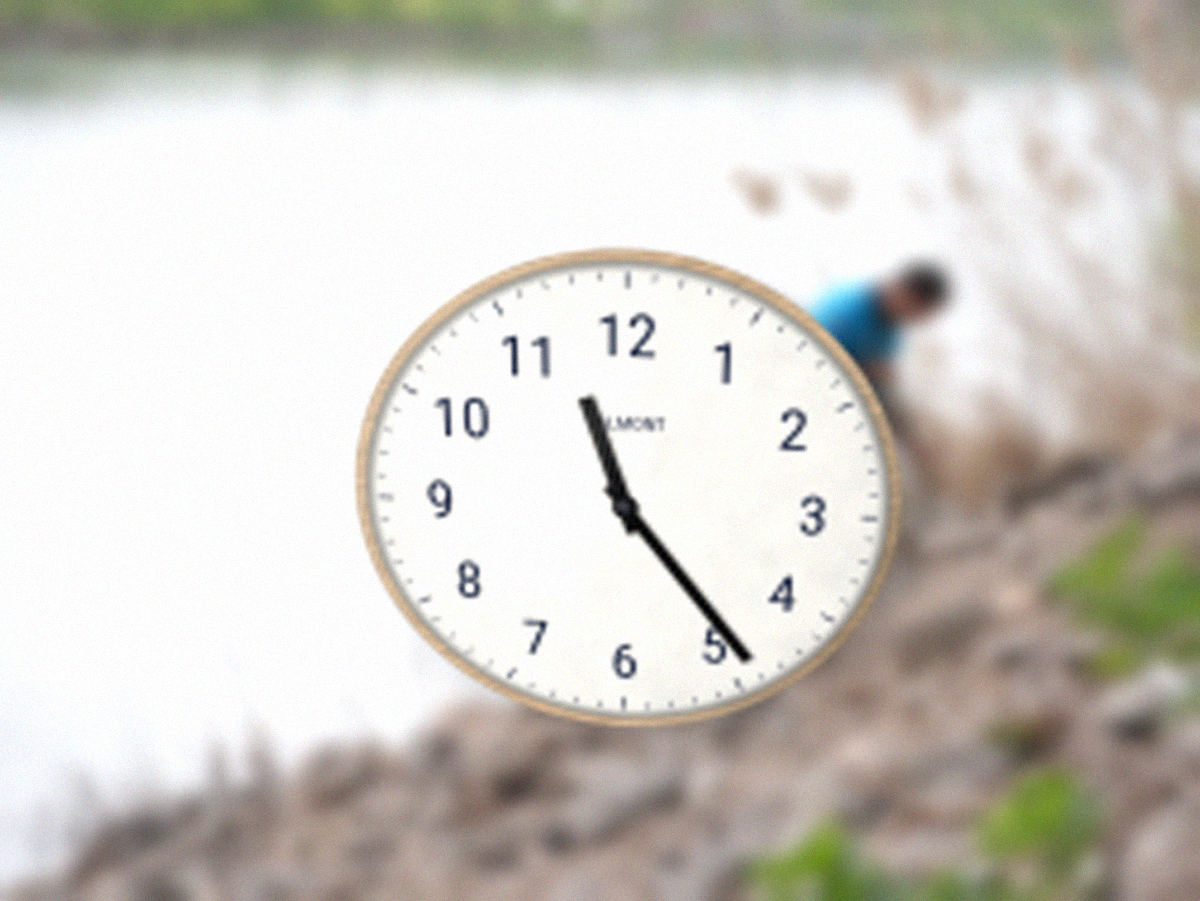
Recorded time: 11h24
